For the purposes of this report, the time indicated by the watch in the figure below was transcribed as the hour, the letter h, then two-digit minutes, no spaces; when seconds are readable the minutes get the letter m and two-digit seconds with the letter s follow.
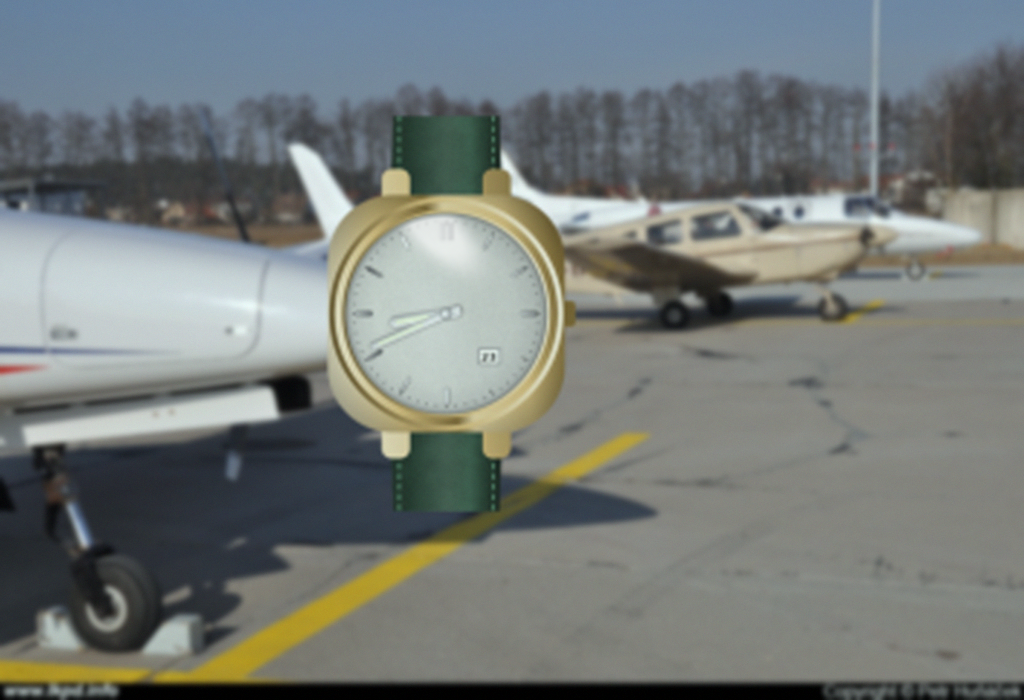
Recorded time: 8h41
